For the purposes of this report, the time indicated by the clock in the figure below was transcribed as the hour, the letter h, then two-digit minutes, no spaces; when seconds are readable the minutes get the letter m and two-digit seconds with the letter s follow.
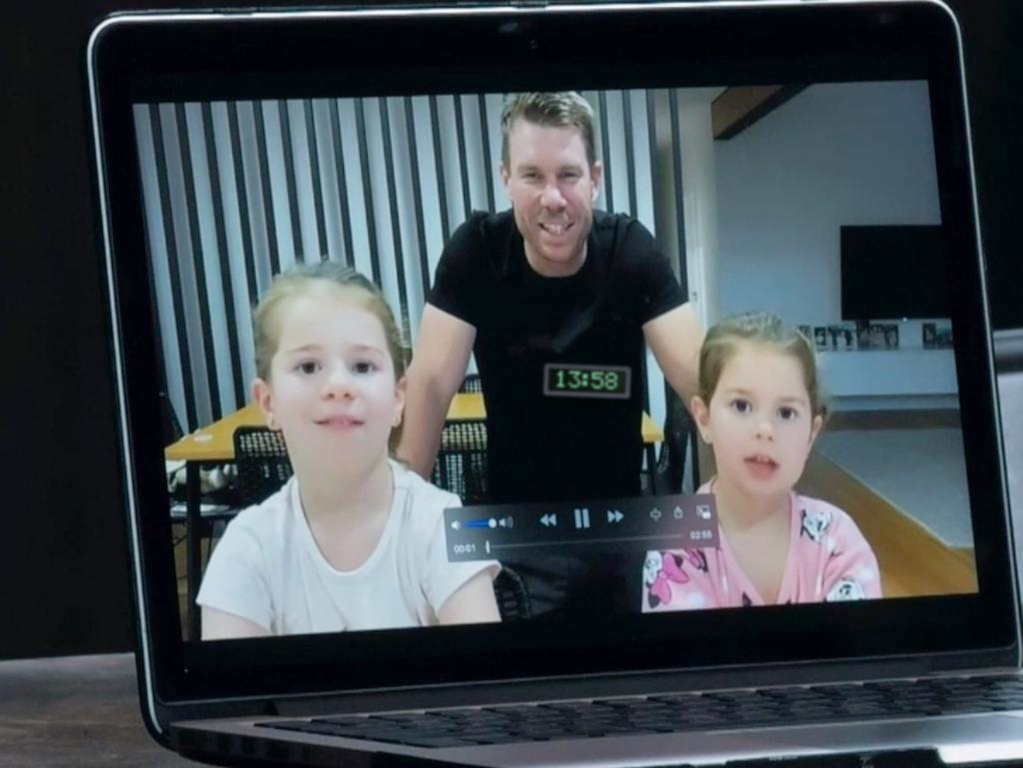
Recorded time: 13h58
